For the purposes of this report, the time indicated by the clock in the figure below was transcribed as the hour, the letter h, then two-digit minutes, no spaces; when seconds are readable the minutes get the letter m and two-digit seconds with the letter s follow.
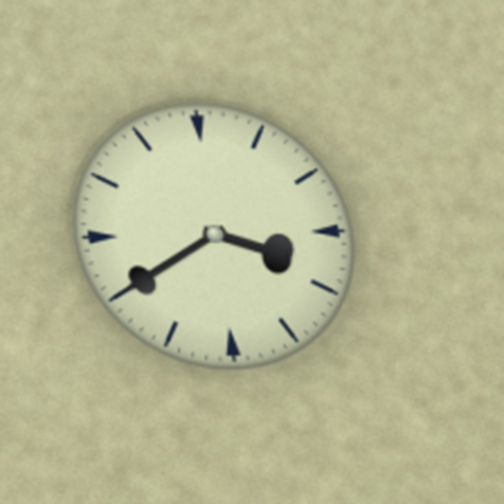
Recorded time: 3h40
